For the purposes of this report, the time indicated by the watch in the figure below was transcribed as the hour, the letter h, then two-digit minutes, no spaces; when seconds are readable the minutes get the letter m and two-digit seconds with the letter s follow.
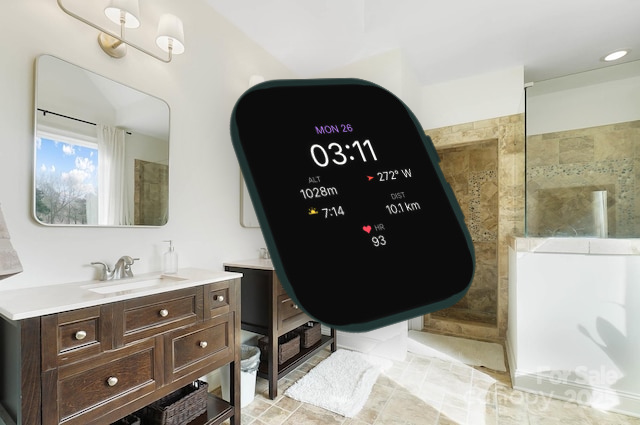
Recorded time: 3h11
